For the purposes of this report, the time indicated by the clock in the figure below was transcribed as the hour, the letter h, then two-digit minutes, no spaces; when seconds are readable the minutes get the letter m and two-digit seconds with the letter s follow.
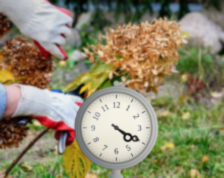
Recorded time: 4h20
